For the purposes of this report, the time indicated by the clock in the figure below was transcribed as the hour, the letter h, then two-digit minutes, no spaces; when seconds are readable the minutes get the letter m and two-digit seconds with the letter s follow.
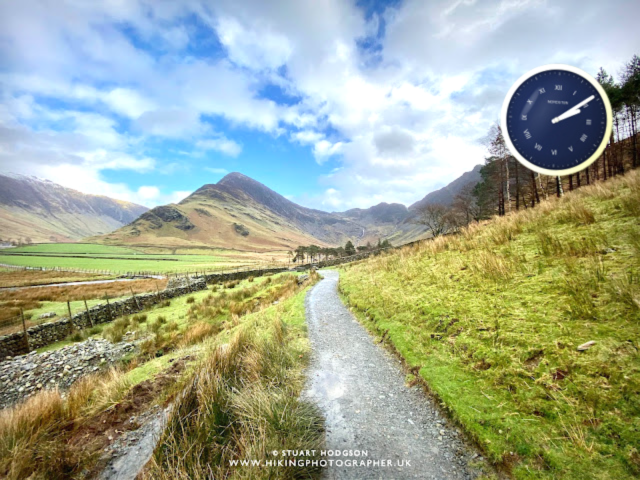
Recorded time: 2h09
